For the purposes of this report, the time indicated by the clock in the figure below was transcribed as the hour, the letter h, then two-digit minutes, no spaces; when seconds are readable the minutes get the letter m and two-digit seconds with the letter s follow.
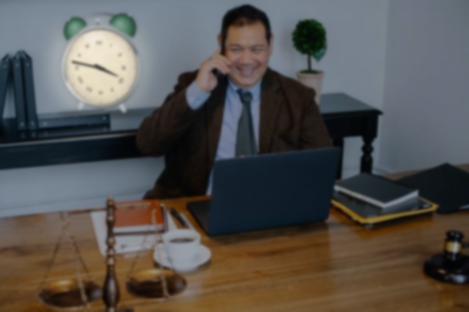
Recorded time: 3h47
